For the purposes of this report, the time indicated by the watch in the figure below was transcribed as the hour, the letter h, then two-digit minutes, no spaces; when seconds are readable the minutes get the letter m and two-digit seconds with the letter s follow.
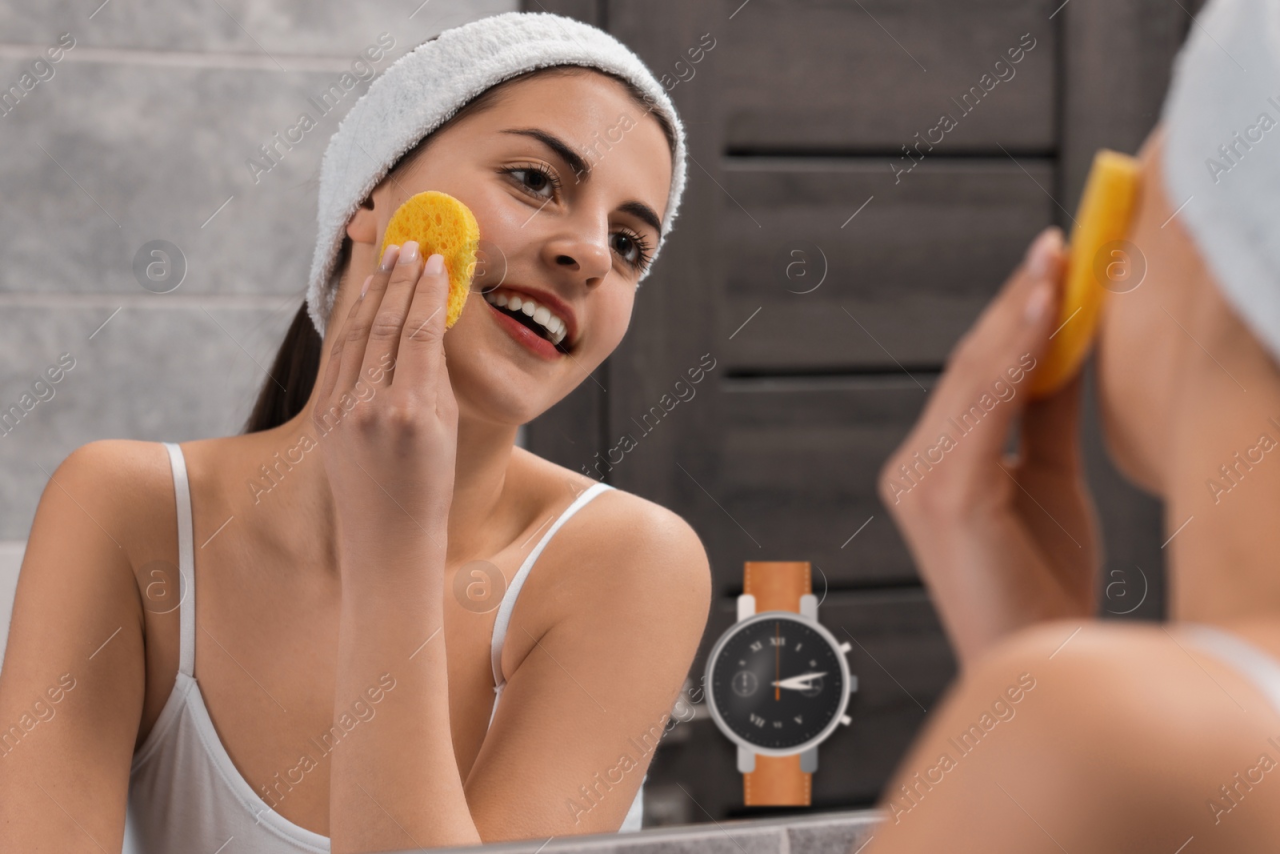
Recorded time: 3h13
